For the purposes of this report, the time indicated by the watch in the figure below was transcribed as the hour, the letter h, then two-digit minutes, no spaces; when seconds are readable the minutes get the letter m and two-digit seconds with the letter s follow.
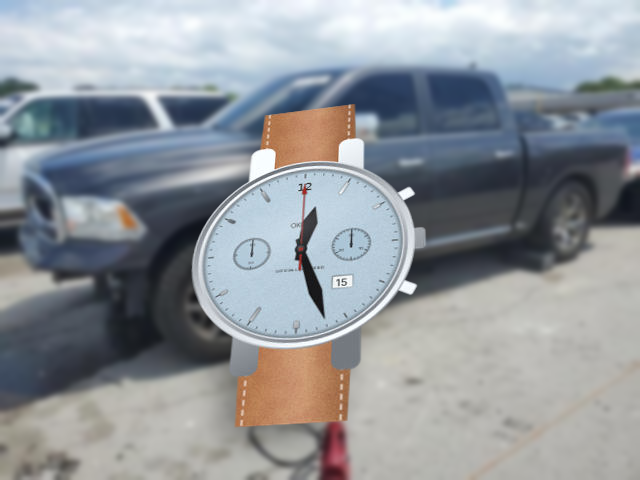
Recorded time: 12h27
